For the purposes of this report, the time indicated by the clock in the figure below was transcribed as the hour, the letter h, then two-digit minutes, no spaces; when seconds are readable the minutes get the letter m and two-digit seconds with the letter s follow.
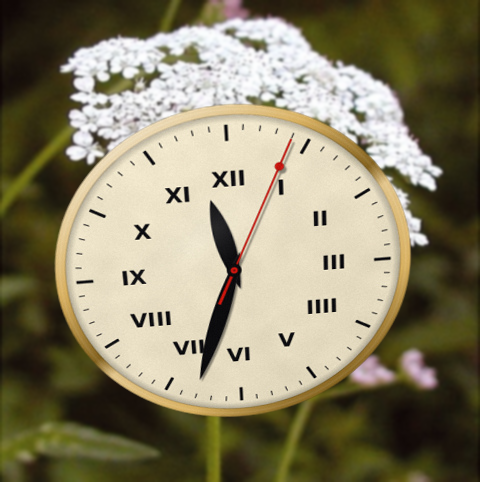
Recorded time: 11h33m04s
